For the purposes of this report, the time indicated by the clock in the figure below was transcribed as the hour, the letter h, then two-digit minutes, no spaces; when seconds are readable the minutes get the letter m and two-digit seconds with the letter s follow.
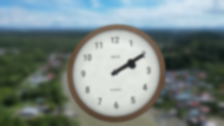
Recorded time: 2h10
